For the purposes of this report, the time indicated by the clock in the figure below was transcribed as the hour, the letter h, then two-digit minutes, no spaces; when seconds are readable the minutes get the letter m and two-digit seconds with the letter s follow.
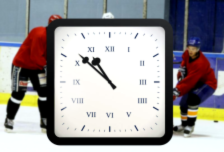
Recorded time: 10h52
